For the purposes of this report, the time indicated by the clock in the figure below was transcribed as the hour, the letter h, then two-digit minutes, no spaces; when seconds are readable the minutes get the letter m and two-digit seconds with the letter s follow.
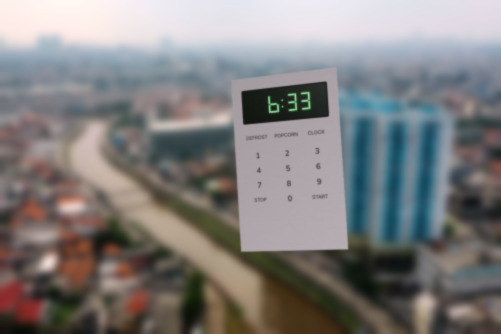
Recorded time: 6h33
